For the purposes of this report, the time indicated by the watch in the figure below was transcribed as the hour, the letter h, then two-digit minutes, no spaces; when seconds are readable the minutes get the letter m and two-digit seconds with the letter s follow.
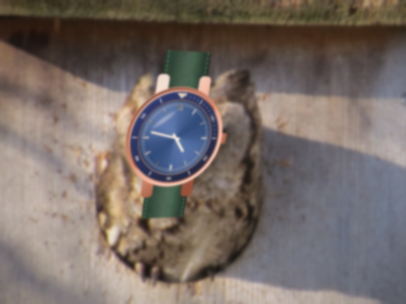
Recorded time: 4h47
